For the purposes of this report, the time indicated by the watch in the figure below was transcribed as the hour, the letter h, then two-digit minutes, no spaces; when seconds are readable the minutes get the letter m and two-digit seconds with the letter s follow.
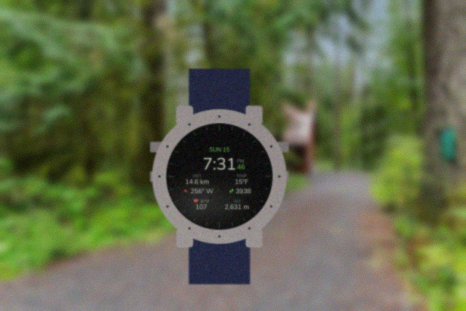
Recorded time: 7h31
